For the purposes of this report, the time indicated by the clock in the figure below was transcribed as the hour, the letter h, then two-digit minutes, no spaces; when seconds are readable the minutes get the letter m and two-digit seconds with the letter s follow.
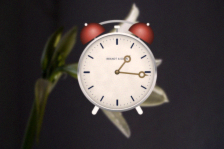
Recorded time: 1h16
